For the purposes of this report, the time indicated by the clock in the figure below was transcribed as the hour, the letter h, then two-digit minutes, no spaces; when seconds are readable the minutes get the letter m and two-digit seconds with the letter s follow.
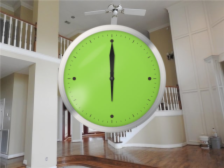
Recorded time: 6h00
